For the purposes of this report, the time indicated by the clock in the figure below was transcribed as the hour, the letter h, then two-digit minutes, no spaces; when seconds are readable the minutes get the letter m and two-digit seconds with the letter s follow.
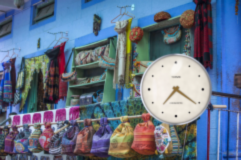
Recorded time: 7h21
